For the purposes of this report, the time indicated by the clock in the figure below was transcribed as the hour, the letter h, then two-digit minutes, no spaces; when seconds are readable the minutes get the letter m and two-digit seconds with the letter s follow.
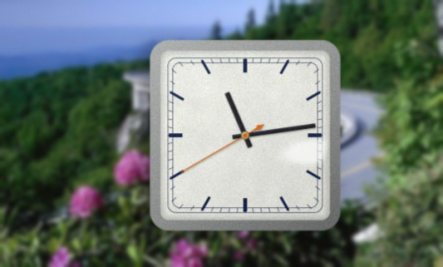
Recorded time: 11h13m40s
